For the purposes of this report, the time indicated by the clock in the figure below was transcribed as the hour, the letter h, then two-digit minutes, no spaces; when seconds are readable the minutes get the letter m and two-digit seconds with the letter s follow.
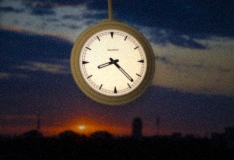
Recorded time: 8h23
